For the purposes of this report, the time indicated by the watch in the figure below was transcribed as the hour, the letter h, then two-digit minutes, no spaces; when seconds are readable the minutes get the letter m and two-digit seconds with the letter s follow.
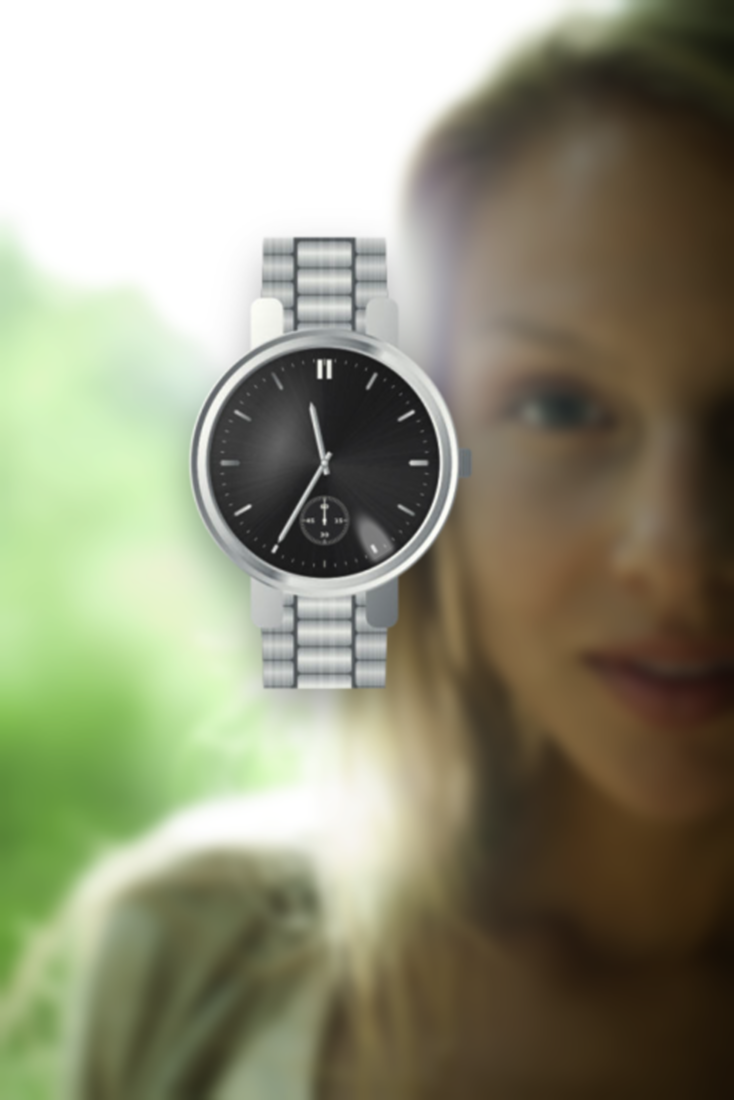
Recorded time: 11h35
